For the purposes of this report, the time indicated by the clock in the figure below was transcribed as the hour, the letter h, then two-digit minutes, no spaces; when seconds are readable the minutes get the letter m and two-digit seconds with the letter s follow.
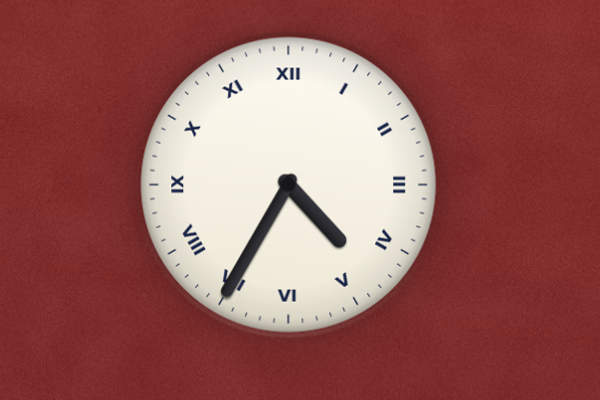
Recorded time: 4h35
